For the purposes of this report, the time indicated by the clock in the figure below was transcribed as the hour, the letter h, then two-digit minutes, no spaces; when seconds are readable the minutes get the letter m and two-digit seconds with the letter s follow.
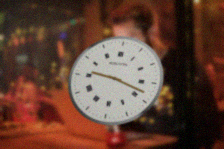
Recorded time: 9h18
